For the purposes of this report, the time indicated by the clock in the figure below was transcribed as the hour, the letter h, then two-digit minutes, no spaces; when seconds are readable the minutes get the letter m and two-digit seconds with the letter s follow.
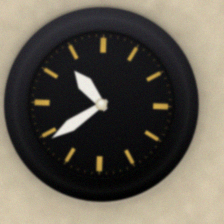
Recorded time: 10h39
